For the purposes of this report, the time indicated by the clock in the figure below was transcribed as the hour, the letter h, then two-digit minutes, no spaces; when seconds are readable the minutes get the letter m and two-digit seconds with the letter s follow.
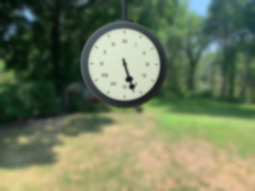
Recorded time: 5h27
